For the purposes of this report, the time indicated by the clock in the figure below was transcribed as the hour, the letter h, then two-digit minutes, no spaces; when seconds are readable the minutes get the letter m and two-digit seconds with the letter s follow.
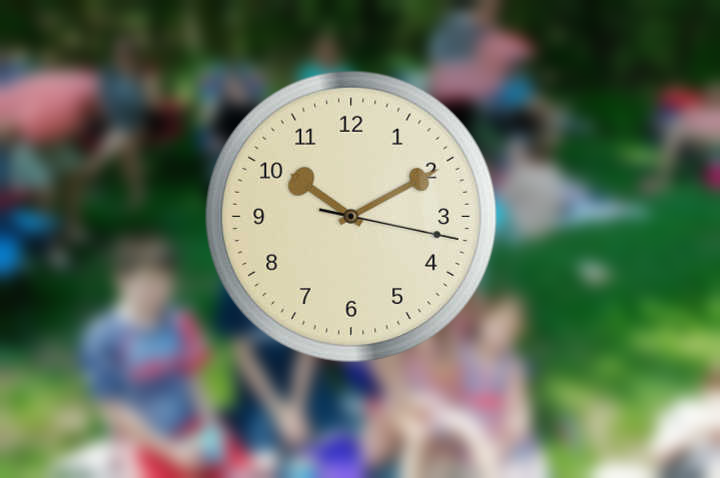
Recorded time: 10h10m17s
